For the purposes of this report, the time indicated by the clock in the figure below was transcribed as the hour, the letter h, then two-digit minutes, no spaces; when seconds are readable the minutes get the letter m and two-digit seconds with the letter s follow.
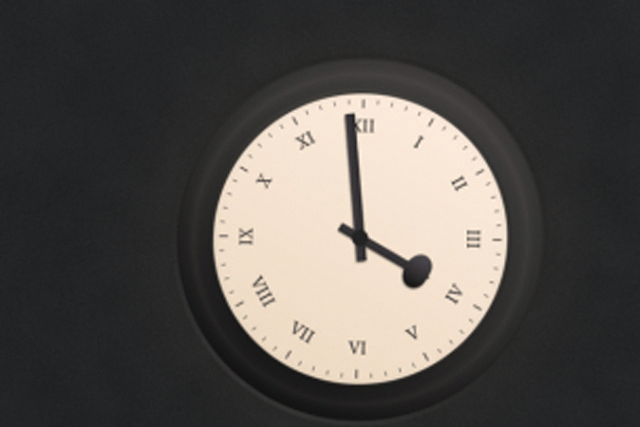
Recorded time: 3h59
